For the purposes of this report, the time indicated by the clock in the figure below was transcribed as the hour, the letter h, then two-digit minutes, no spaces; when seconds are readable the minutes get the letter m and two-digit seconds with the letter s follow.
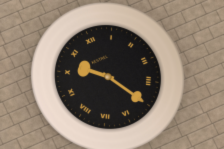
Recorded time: 10h25
